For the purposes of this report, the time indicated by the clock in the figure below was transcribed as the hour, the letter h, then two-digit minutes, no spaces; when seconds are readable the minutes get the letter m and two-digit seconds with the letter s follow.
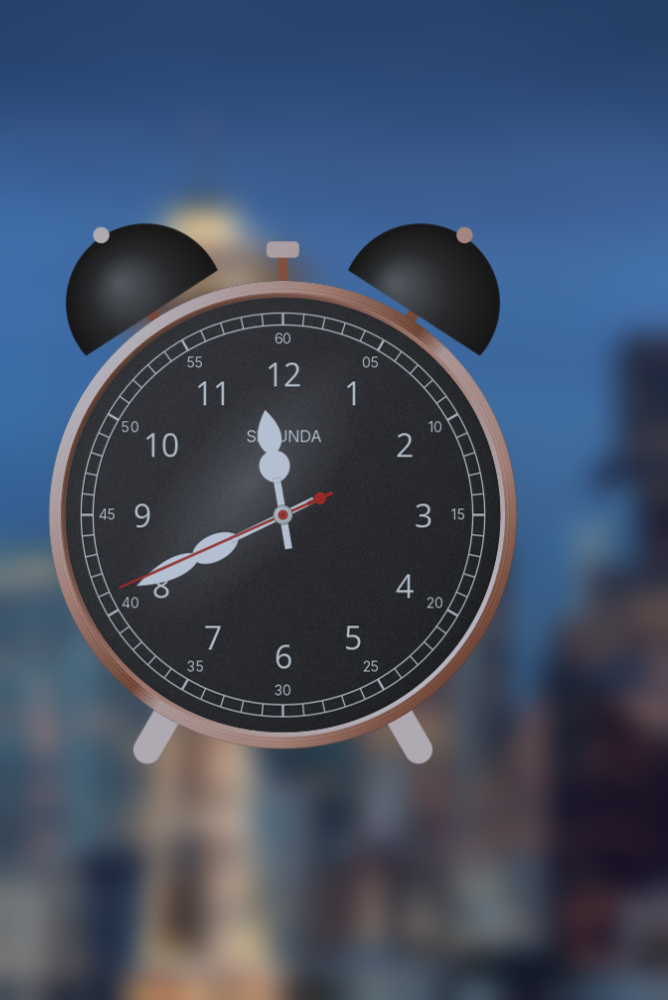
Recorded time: 11h40m41s
